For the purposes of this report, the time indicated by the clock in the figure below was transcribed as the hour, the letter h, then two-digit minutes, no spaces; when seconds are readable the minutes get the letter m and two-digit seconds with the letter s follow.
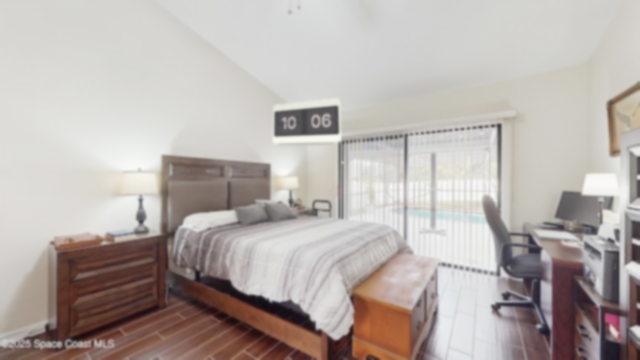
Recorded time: 10h06
